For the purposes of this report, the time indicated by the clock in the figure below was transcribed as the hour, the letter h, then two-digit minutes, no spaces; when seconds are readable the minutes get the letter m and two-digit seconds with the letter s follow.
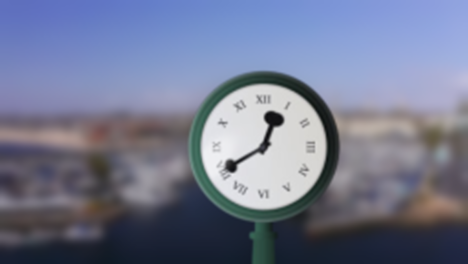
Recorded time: 12h40
